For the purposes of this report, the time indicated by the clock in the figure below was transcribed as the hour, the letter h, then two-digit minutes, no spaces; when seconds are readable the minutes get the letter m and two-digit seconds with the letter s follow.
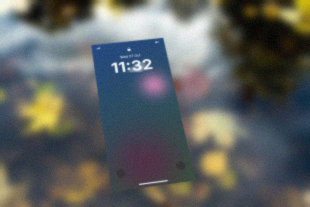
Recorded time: 11h32
